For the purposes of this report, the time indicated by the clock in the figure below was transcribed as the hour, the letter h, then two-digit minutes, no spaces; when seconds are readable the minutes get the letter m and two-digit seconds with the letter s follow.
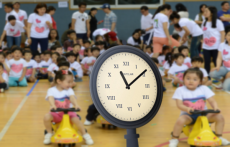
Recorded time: 11h09
